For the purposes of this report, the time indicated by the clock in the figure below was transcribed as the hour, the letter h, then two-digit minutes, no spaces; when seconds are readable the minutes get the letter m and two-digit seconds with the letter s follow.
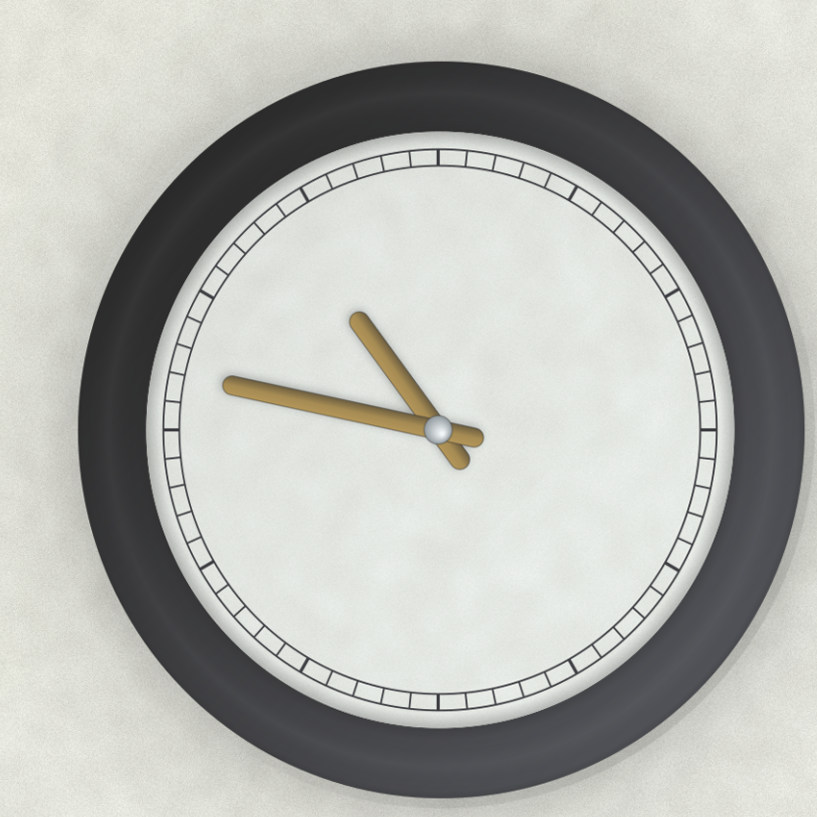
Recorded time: 10h47
